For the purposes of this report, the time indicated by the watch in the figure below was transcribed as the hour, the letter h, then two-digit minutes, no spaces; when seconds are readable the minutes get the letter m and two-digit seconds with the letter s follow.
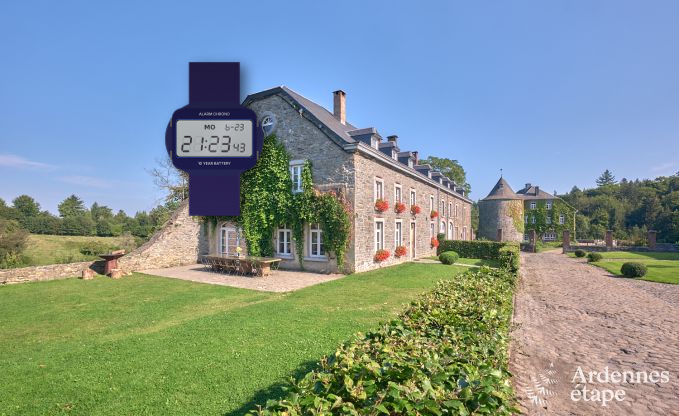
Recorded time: 21h23m43s
